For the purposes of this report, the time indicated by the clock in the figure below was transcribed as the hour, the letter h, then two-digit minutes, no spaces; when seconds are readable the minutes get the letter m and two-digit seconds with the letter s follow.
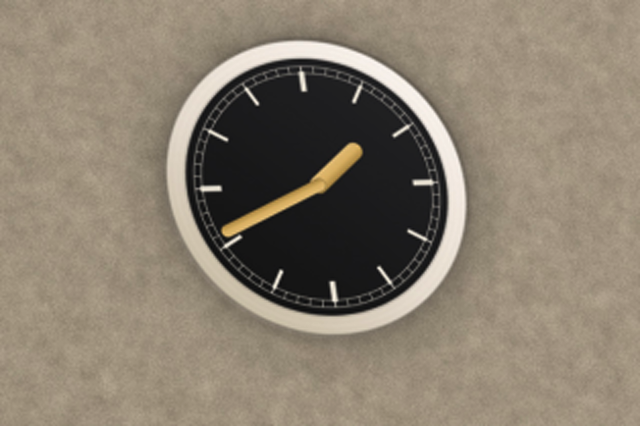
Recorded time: 1h41
